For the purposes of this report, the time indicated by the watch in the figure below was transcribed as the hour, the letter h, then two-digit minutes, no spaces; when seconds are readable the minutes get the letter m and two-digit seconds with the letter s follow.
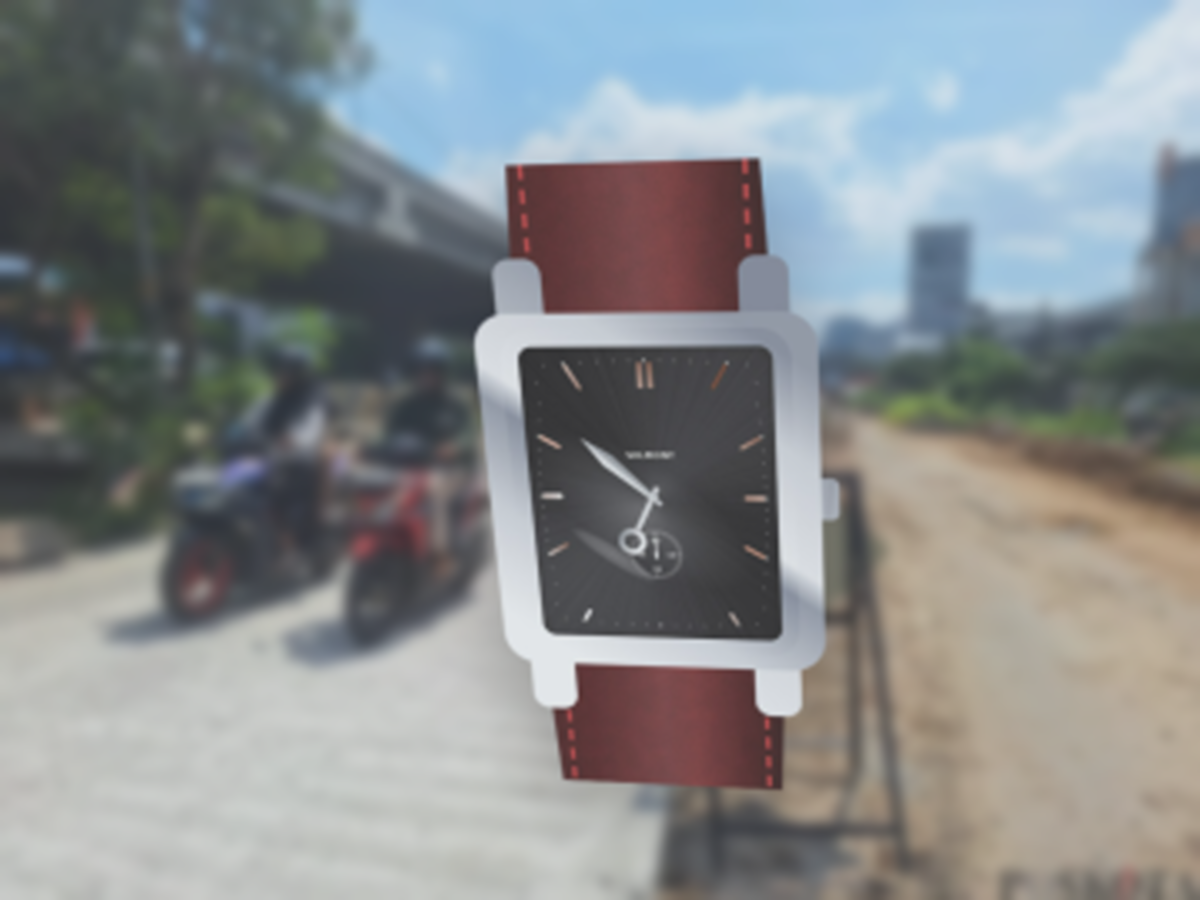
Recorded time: 6h52
